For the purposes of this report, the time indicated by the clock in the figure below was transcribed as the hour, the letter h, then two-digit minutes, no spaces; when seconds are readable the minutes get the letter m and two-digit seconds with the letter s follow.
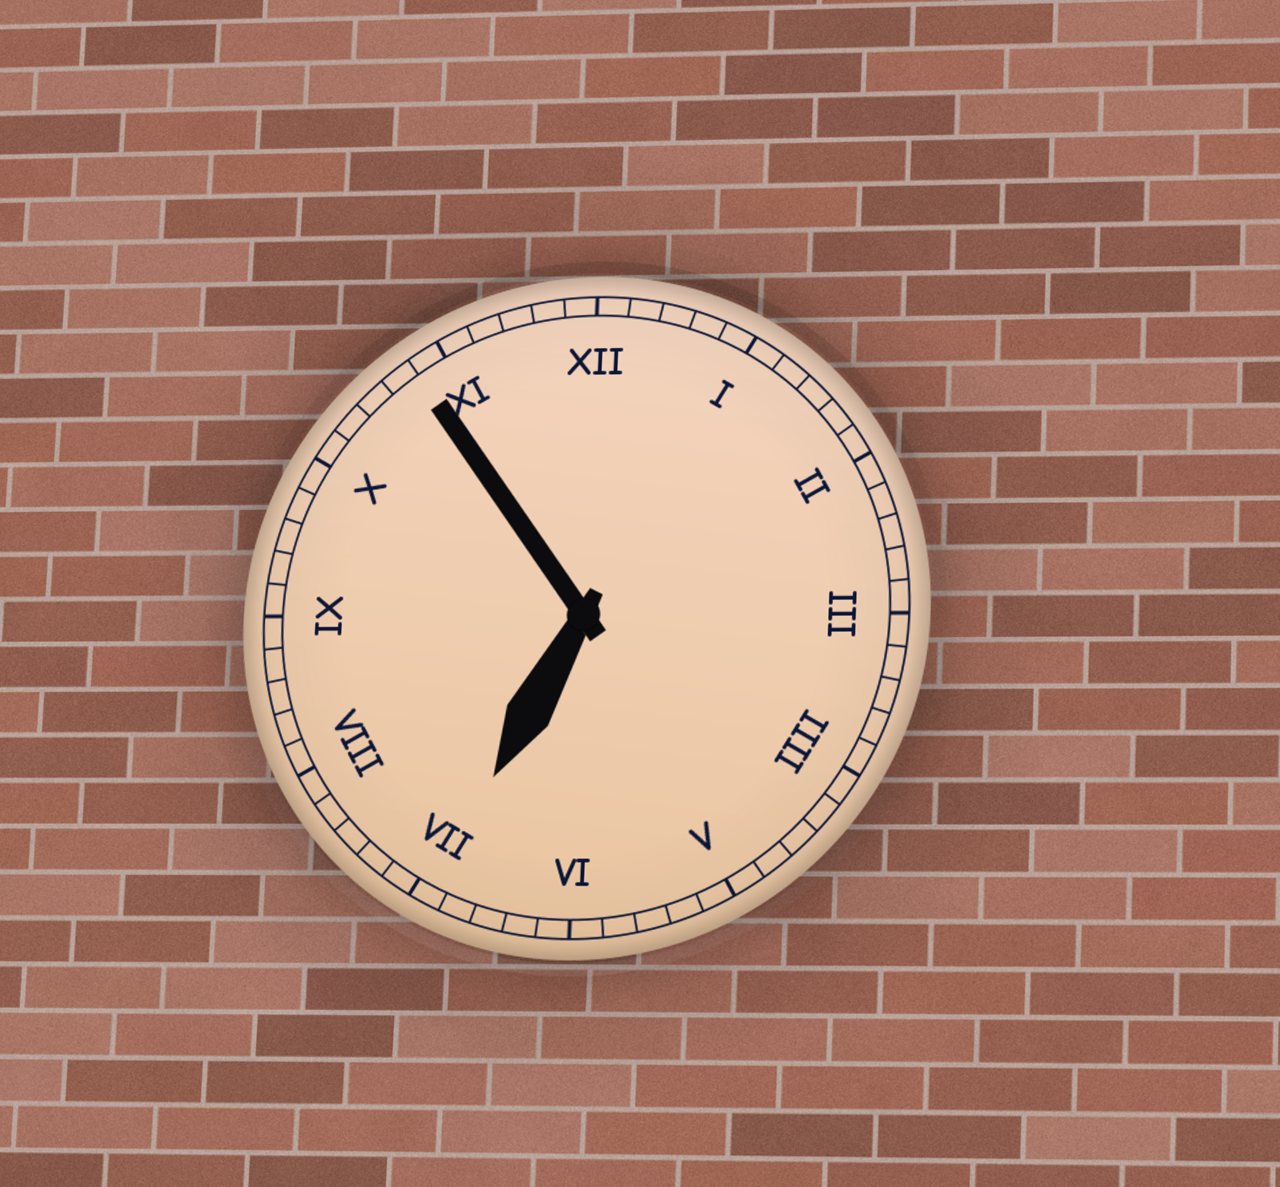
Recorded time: 6h54
